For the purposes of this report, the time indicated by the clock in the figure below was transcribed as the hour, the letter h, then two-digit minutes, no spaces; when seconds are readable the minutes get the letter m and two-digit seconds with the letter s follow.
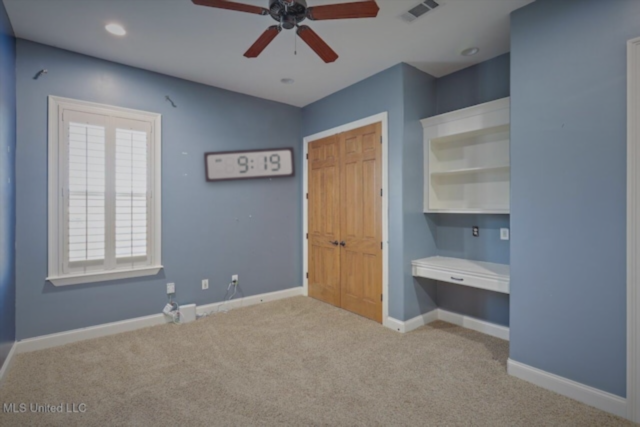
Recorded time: 9h19
